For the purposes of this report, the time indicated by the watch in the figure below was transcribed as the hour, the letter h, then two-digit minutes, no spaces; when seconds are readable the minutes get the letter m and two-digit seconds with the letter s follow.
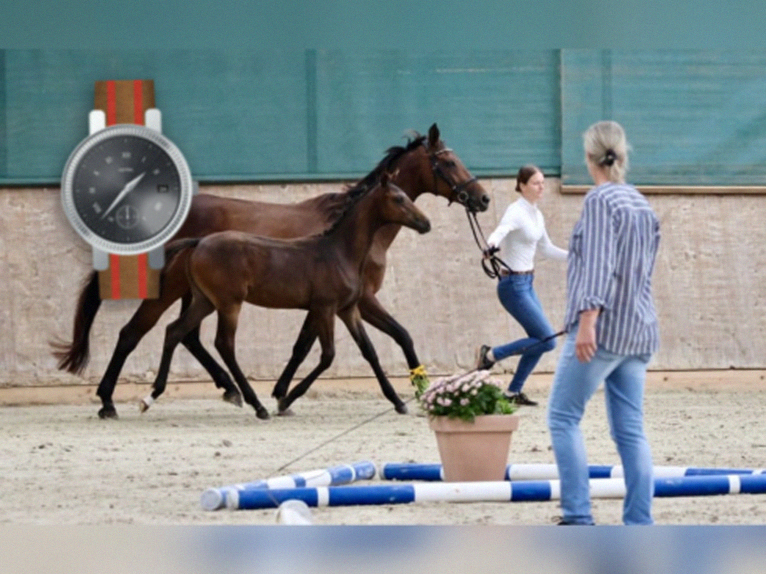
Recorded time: 1h37
